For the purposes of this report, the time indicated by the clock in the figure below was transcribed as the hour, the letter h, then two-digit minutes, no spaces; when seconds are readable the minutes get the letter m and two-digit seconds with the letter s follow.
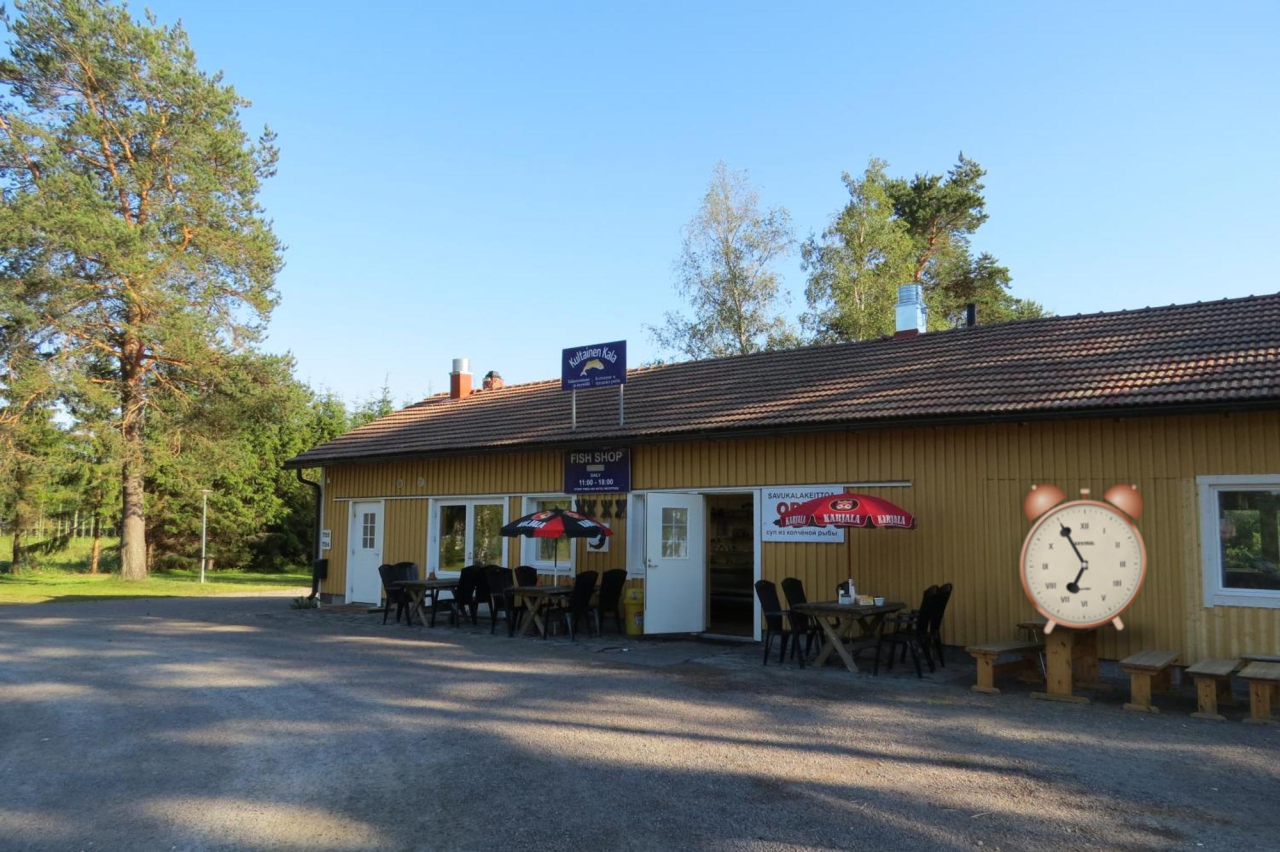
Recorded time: 6h55
